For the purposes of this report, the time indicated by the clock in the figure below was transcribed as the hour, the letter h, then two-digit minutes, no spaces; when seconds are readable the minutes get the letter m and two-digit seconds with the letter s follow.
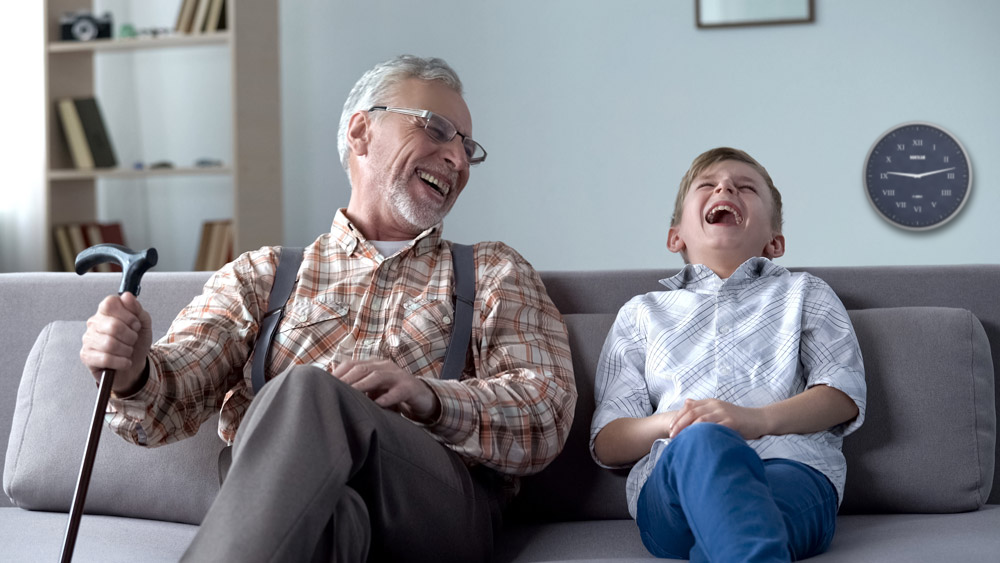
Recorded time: 9h13
